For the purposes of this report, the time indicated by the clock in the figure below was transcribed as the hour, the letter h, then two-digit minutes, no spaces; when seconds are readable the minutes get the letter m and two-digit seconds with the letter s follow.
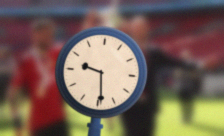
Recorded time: 9h29
